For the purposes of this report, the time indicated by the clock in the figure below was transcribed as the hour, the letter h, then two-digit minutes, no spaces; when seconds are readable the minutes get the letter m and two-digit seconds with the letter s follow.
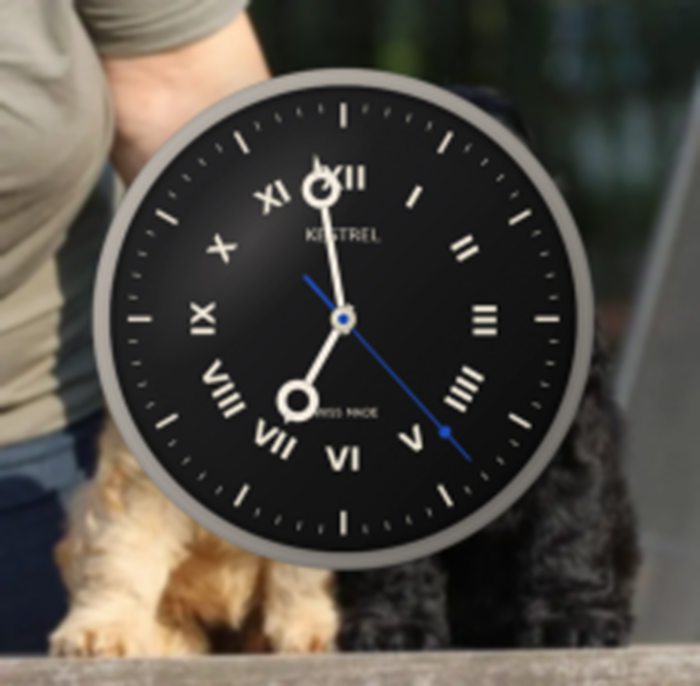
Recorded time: 6h58m23s
